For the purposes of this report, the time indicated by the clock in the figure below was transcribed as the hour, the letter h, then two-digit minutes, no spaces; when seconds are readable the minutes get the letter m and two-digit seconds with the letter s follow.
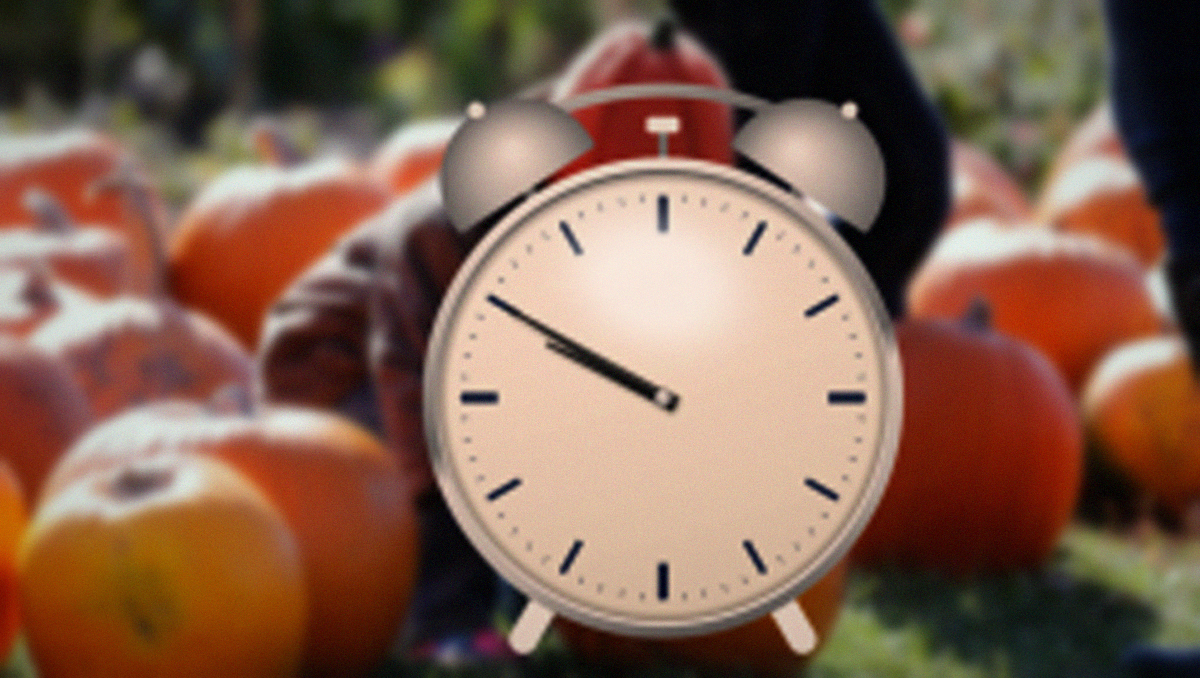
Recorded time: 9h50
